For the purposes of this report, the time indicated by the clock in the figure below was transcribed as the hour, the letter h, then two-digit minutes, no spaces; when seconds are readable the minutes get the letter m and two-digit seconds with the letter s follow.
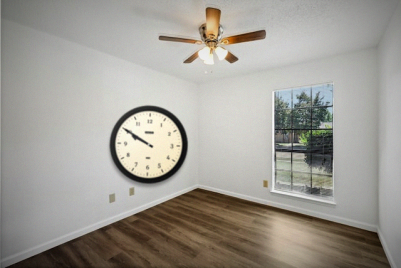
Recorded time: 9h50
